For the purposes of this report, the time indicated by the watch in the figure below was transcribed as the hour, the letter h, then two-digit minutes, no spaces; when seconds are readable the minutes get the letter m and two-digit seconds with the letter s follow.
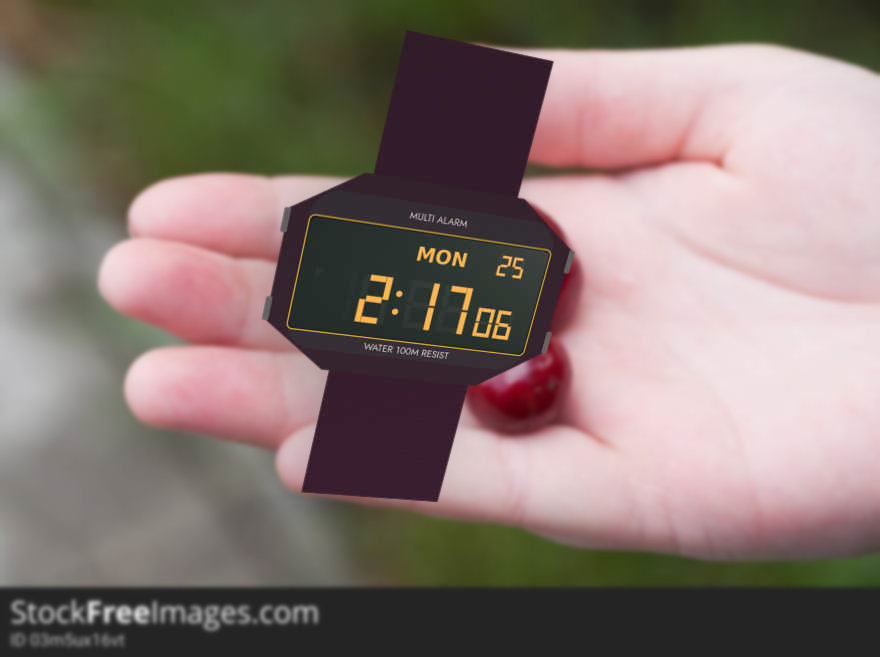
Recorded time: 2h17m06s
